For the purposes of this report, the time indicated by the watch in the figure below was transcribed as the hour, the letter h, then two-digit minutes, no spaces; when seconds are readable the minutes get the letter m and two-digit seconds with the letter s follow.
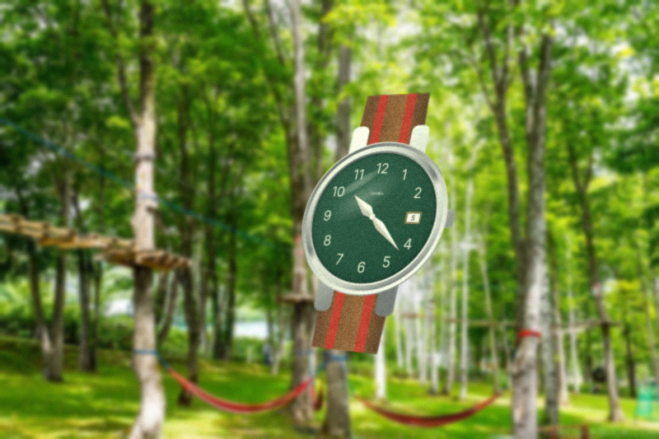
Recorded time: 10h22
